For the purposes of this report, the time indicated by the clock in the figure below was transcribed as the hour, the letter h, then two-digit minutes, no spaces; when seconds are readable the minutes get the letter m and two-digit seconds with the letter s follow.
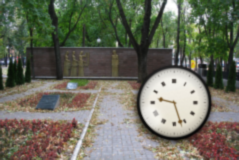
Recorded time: 9h27
